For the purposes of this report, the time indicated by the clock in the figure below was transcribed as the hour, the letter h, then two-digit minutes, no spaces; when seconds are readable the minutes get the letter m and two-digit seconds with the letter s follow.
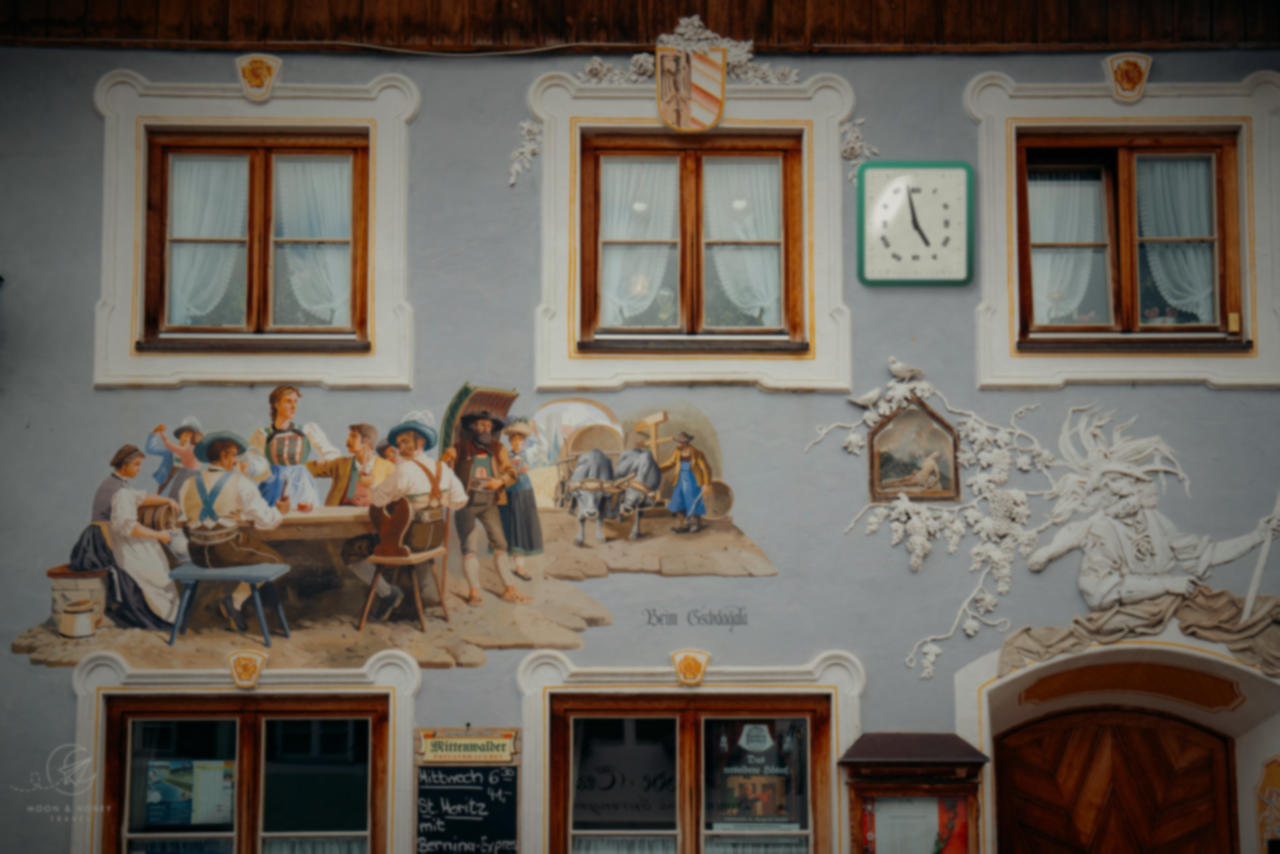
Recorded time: 4h58
